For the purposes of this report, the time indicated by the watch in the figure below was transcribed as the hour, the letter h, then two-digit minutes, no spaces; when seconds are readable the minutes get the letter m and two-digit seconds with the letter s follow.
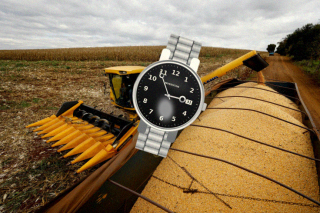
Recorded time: 2h54
